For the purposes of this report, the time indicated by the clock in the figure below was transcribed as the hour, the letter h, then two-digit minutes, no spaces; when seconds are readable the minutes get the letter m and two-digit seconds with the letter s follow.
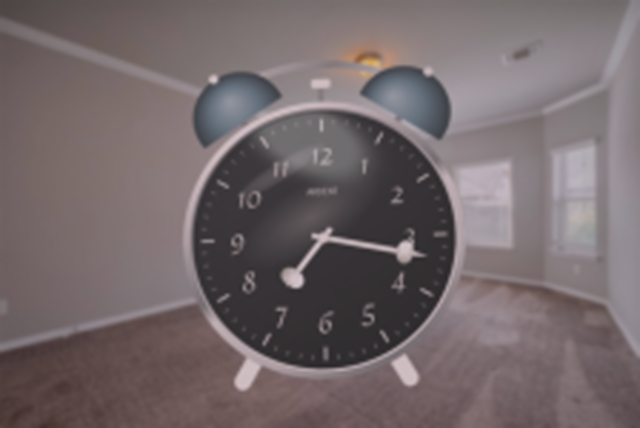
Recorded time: 7h17
